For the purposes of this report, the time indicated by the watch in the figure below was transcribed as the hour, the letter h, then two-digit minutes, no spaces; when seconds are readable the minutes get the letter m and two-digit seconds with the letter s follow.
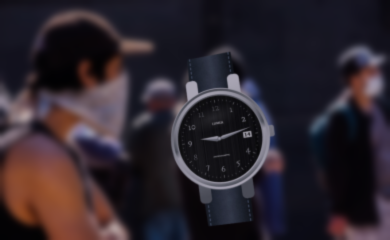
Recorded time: 9h13
